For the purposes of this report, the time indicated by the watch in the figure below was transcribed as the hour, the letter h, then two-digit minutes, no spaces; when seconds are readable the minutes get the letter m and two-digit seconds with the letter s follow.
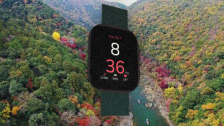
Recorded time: 8h36
